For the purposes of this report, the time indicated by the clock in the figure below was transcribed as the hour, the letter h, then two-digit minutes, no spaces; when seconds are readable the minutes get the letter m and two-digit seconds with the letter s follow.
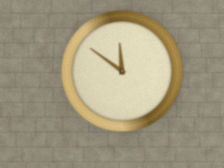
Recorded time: 11h51
